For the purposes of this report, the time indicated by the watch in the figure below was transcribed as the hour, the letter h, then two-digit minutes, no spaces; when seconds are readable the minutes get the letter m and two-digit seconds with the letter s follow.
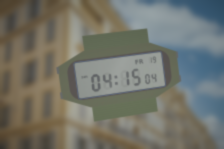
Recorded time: 4h15m04s
